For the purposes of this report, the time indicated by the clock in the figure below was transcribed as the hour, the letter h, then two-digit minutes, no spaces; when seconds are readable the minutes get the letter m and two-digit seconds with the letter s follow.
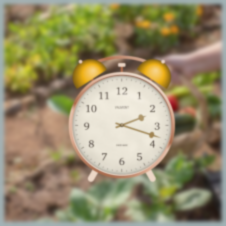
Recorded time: 2h18
